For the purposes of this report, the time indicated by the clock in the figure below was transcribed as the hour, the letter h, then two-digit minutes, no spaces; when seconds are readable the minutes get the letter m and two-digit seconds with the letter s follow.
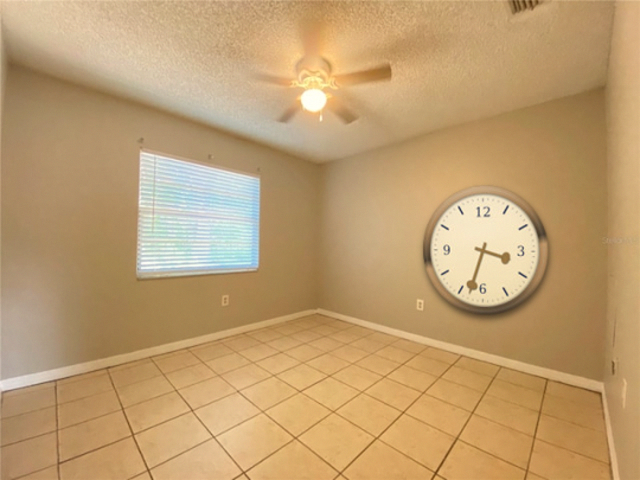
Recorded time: 3h33
